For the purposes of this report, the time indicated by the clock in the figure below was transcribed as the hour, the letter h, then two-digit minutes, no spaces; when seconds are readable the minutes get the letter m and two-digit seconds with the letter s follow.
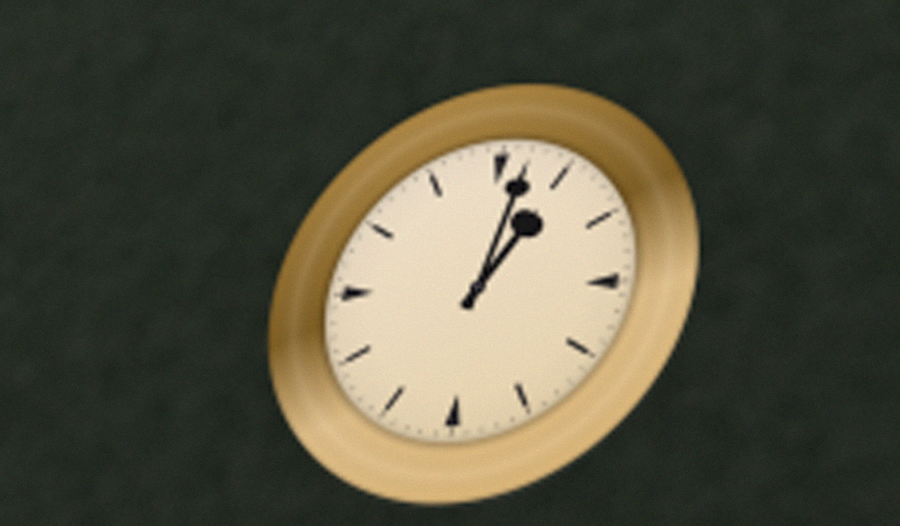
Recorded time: 1h02
